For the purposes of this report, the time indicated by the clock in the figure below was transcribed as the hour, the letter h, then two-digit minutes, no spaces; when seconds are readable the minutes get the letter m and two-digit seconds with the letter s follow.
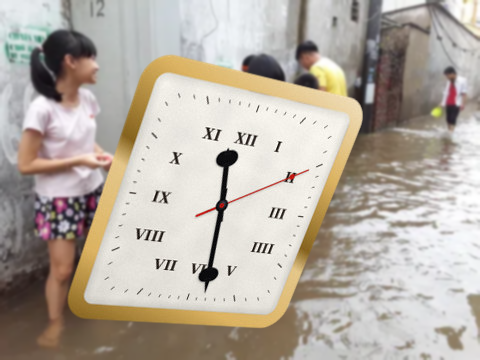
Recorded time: 11h28m10s
